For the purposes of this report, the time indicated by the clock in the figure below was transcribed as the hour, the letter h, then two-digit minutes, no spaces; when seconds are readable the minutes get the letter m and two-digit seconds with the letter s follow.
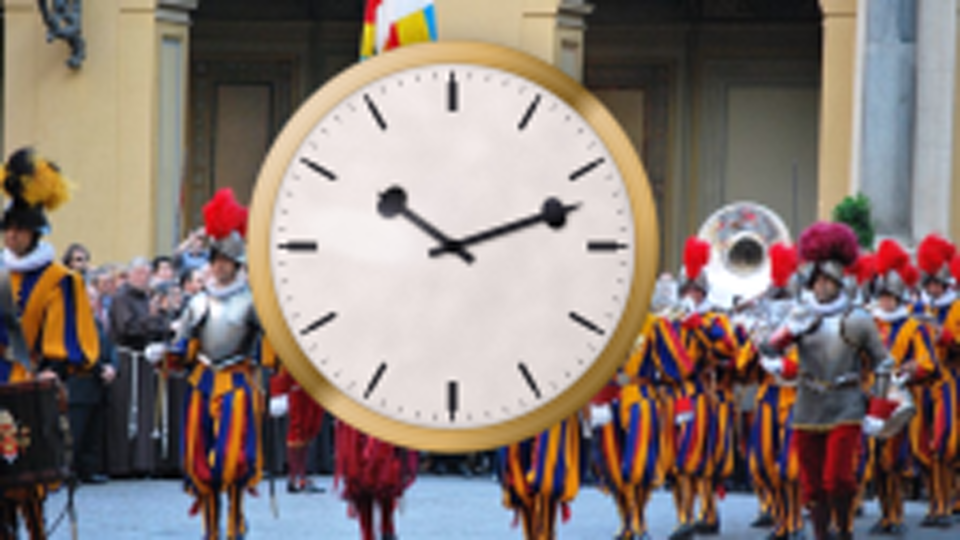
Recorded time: 10h12
